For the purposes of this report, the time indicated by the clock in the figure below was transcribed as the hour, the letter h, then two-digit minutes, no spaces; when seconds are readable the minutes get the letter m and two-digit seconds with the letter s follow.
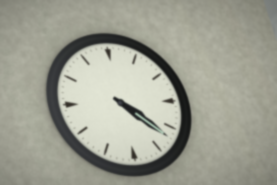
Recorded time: 4h22
